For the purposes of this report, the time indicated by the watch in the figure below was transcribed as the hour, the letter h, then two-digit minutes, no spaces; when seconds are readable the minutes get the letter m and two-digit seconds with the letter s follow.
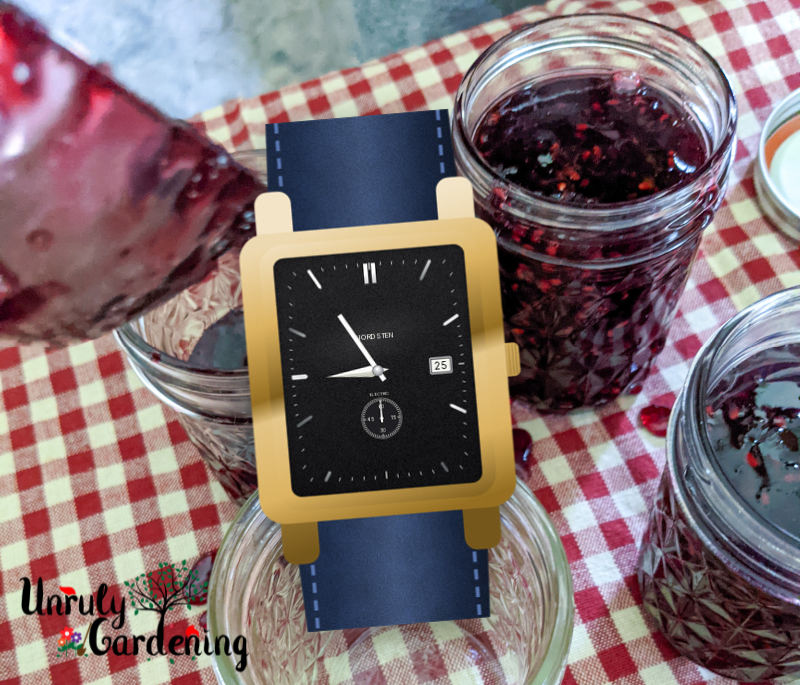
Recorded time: 8h55
